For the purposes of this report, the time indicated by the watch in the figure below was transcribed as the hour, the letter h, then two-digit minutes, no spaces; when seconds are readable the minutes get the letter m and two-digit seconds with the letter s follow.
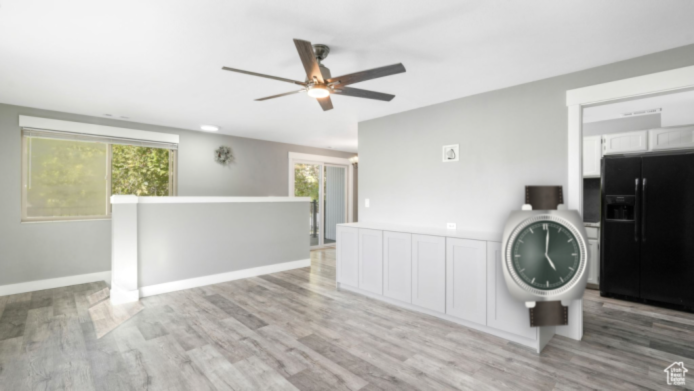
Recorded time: 5h01
